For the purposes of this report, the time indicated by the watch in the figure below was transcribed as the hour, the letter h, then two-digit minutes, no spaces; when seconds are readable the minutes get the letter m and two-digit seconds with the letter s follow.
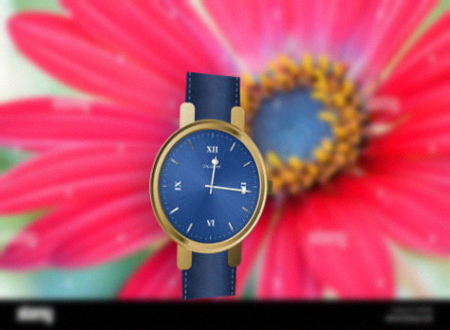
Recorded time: 12h16
